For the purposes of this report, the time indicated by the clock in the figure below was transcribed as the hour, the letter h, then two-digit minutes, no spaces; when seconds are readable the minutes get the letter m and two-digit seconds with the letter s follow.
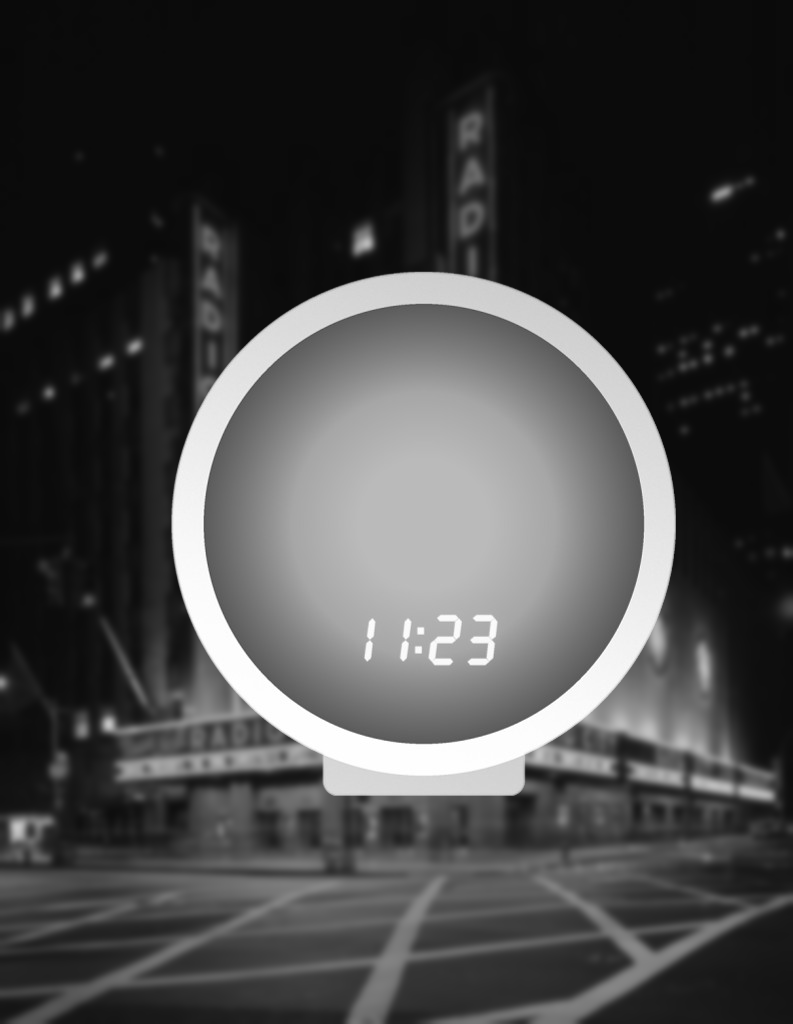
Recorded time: 11h23
